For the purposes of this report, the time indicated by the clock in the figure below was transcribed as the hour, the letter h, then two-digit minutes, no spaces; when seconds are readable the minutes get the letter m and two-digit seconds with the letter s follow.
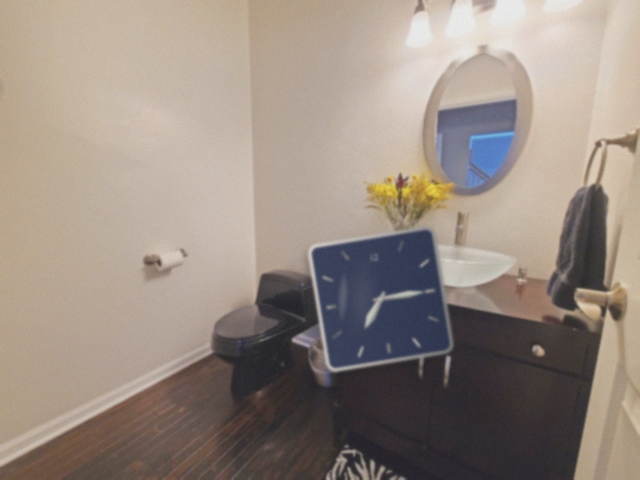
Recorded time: 7h15
